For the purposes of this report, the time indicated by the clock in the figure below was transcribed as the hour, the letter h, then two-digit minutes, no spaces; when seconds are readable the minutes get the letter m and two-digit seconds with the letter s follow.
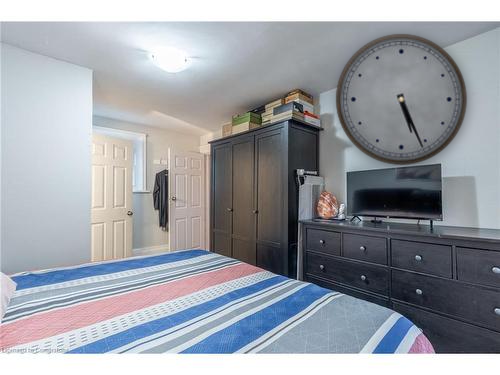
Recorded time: 5h26
